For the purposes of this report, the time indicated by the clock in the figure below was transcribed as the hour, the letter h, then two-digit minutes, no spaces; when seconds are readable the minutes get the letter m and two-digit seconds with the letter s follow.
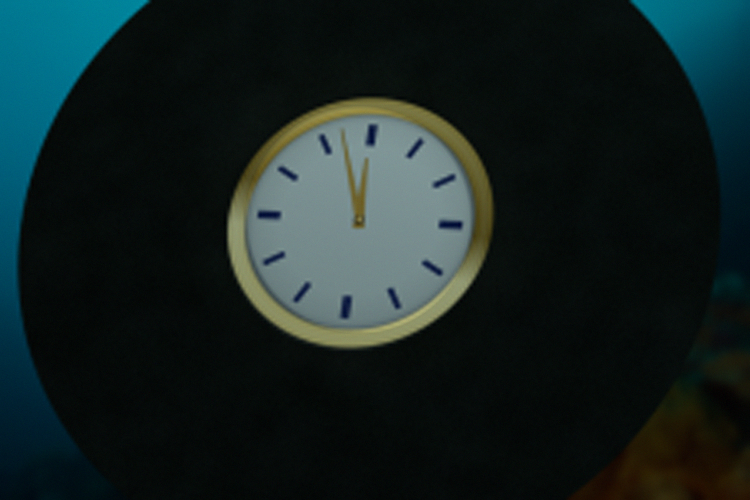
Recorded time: 11h57
